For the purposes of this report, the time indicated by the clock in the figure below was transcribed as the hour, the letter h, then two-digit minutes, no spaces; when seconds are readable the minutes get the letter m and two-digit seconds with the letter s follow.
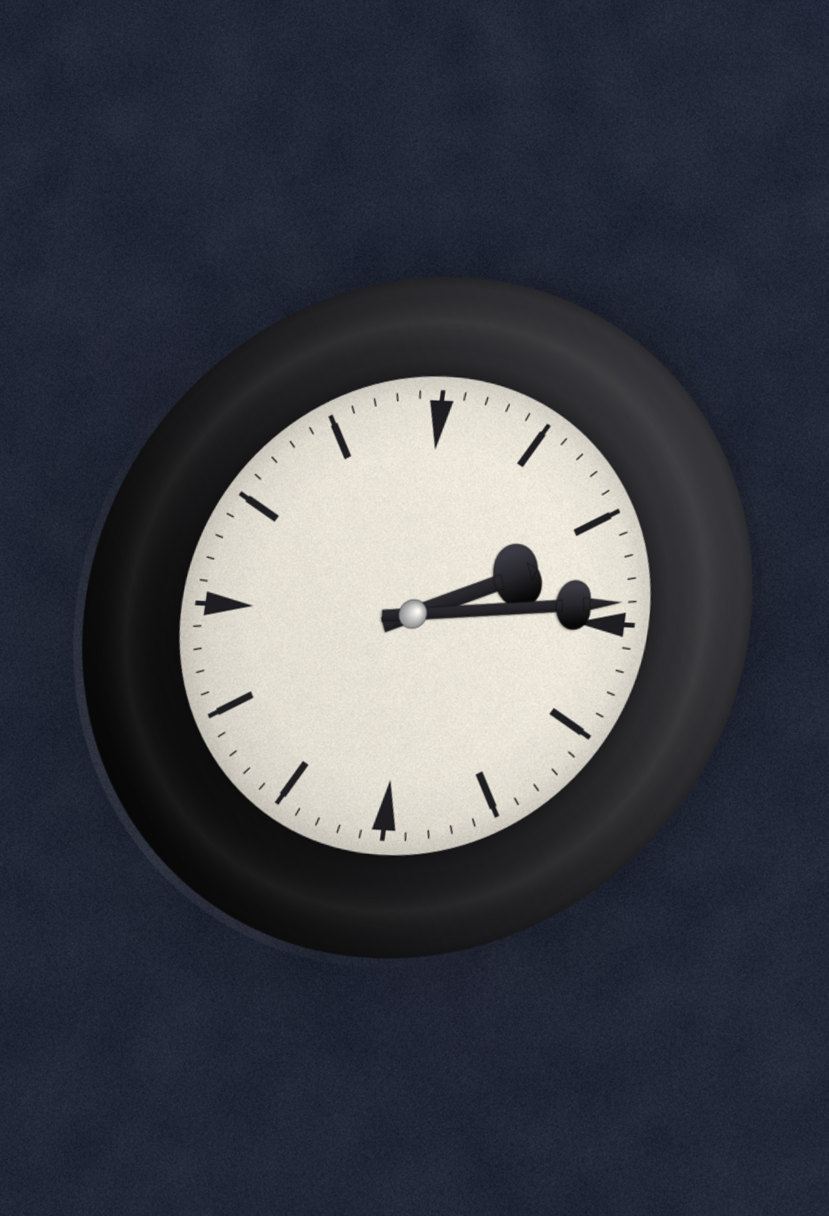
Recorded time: 2h14
